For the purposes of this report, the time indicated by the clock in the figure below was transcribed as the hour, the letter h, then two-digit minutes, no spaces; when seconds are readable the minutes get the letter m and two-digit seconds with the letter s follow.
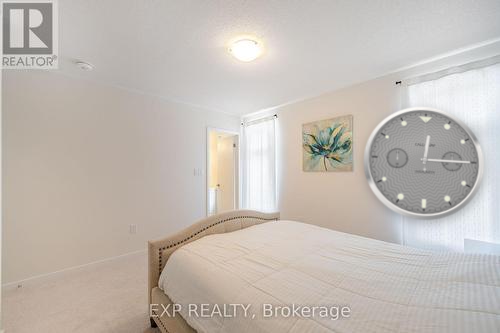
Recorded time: 12h15
